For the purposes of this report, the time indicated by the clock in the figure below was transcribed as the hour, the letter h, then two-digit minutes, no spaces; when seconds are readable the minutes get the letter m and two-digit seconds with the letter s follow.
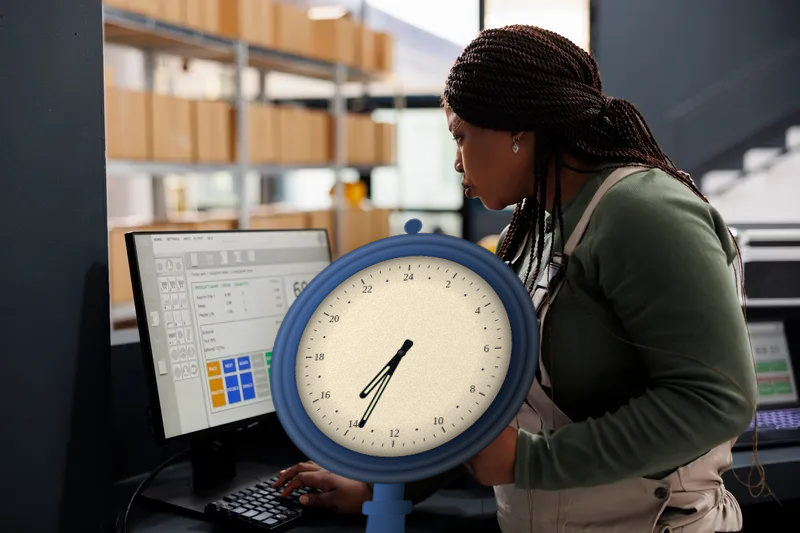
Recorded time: 14h34
